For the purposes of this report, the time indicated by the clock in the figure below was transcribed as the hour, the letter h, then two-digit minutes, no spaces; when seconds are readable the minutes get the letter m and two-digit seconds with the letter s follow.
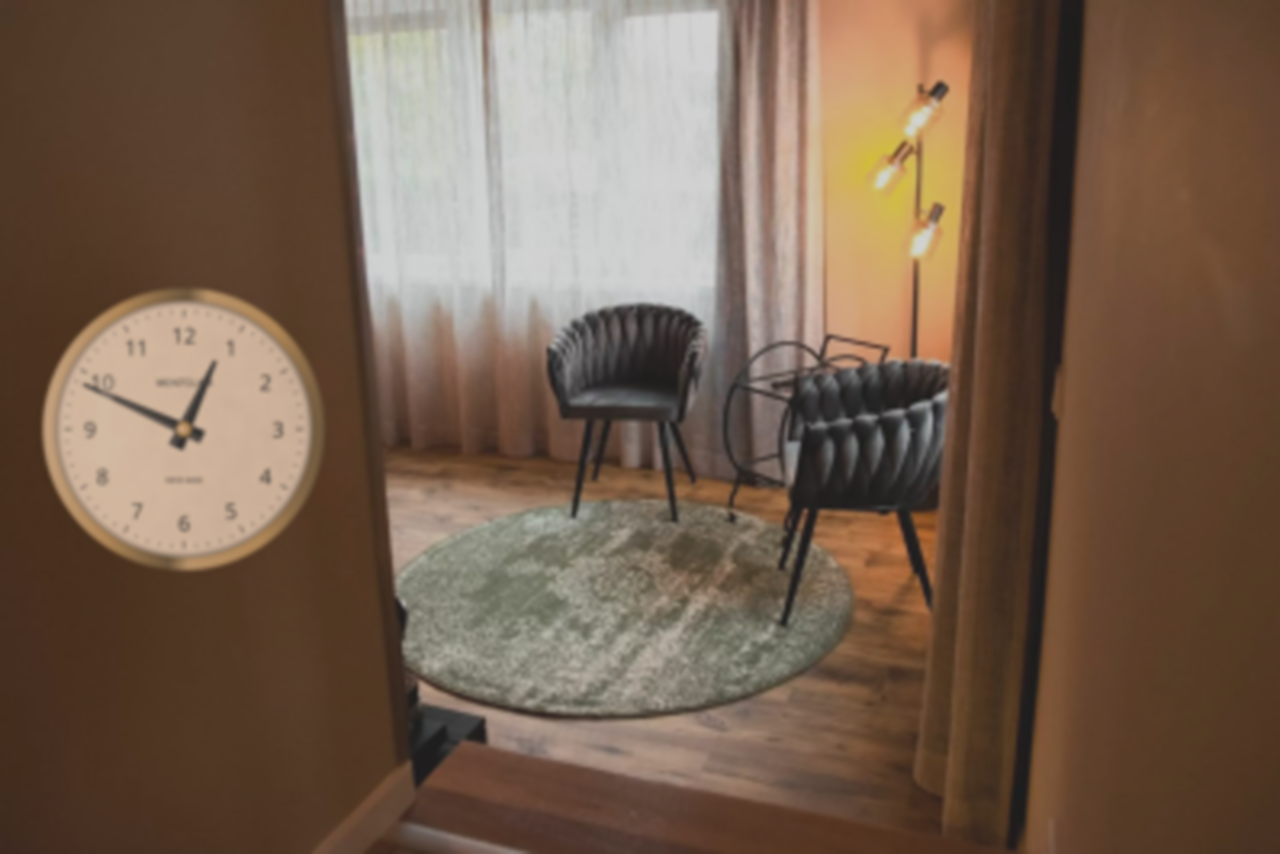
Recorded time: 12h49
